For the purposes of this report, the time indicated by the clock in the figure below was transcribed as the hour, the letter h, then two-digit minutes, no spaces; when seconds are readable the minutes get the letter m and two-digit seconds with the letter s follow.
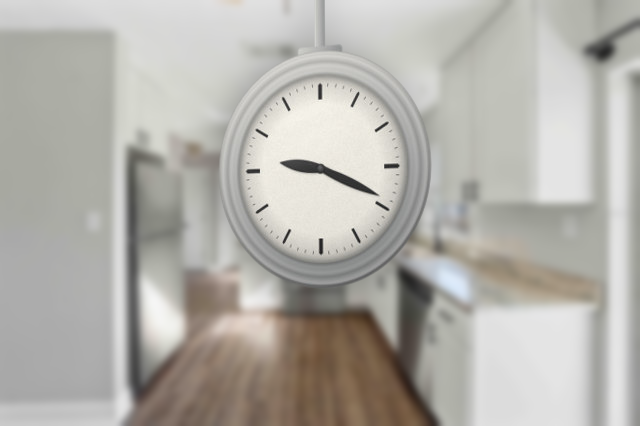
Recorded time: 9h19
